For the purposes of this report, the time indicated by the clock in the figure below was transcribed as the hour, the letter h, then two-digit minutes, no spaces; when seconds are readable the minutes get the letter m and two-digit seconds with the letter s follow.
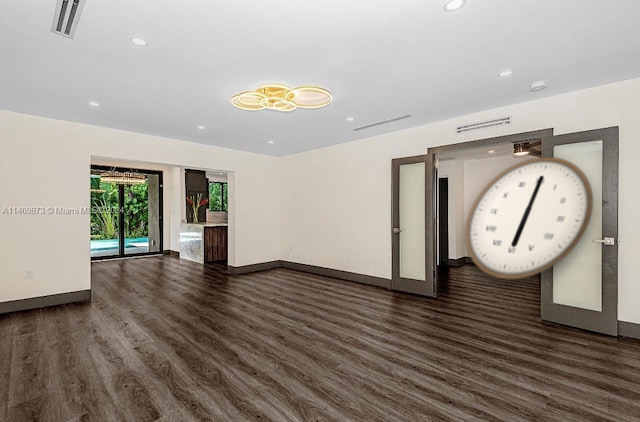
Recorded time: 6h00
